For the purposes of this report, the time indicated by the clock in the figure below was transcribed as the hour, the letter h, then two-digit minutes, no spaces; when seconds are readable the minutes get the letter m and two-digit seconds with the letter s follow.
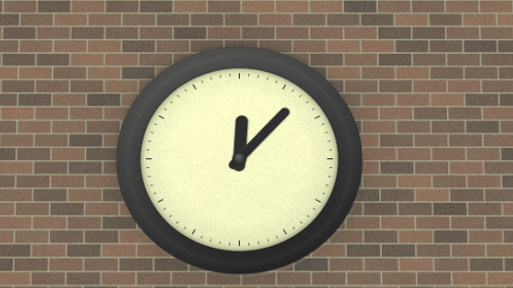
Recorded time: 12h07
